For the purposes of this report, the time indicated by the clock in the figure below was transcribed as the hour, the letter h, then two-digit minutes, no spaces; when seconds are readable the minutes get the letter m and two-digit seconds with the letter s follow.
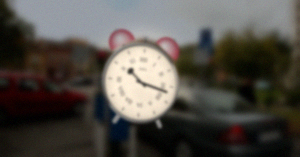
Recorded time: 10h17
